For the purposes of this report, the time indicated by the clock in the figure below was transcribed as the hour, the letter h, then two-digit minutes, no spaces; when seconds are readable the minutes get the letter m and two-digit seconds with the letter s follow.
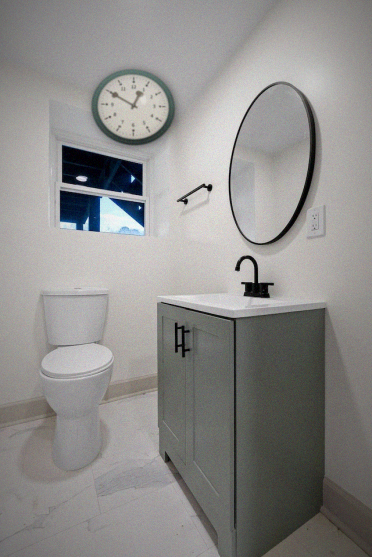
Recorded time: 12h50
